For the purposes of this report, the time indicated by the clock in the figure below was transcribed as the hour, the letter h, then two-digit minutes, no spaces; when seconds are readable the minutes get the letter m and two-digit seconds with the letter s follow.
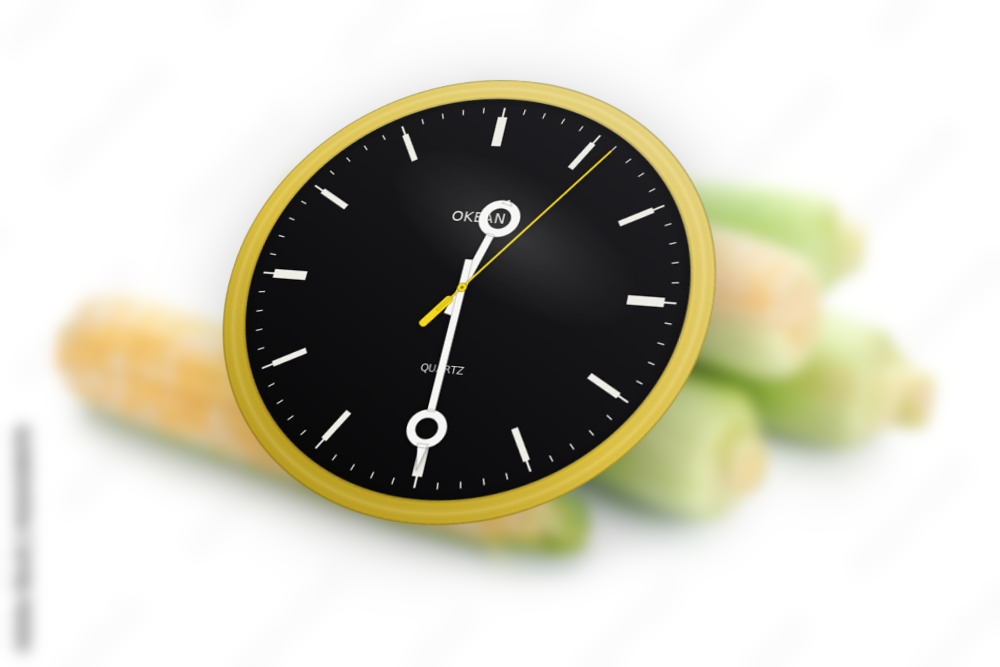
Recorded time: 12h30m06s
